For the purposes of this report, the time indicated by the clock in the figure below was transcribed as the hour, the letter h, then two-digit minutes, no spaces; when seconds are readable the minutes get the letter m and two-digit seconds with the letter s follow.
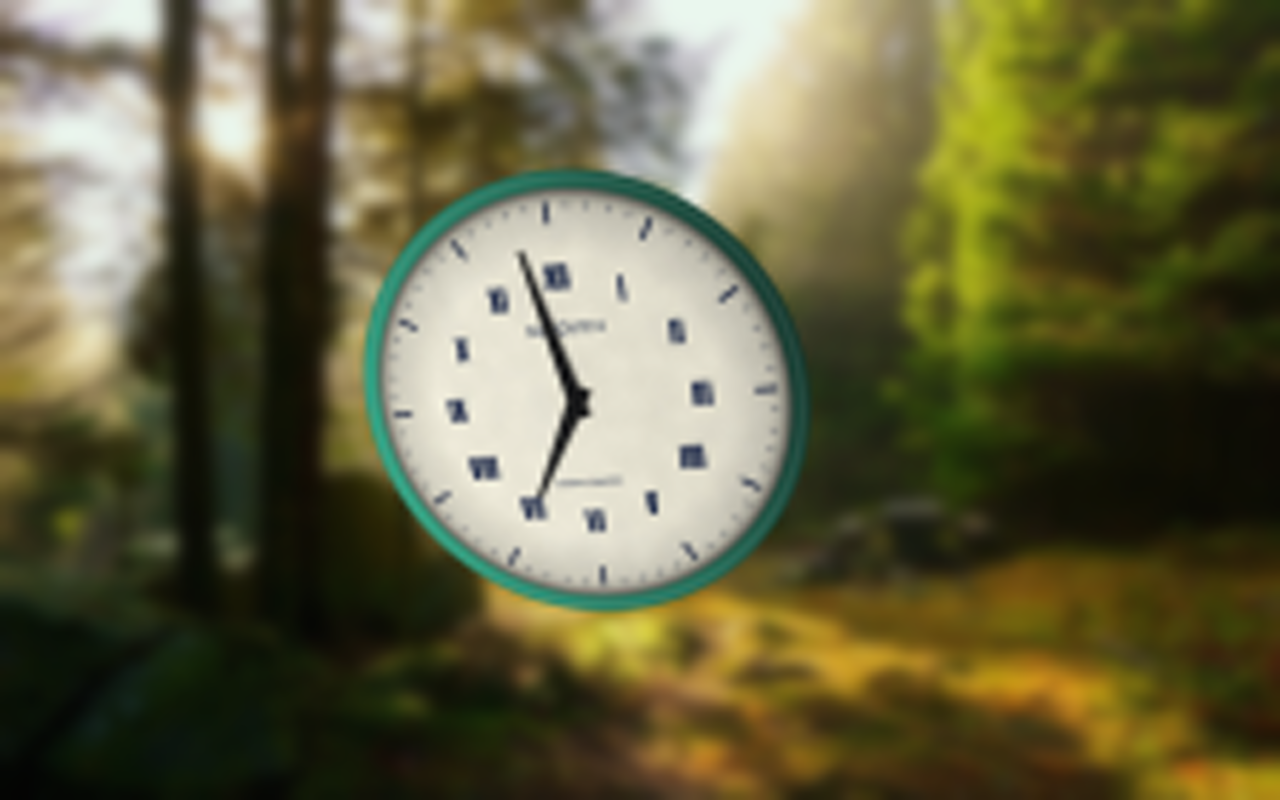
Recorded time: 6h58
